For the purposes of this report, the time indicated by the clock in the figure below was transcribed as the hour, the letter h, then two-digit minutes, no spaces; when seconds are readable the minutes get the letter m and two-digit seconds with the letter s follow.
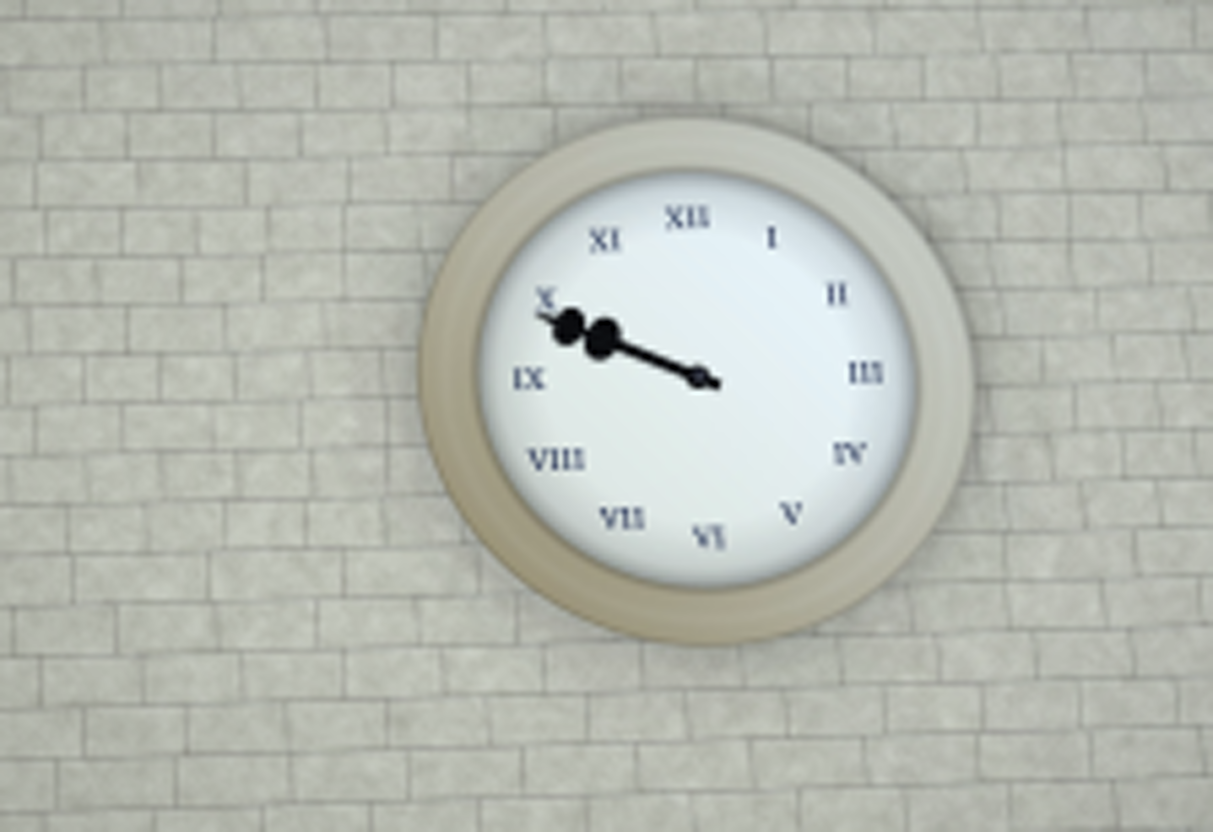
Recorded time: 9h49
